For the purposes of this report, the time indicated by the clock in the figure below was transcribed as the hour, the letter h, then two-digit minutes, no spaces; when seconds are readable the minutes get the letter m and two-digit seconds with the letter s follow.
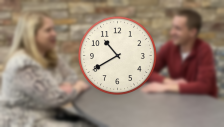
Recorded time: 10h40
